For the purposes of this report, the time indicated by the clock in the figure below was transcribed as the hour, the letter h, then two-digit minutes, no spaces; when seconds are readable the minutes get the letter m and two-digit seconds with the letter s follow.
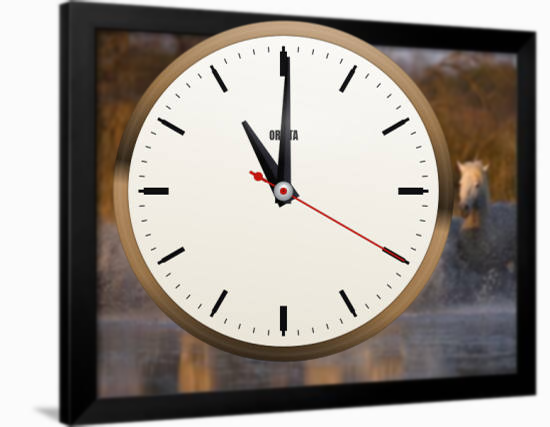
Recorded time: 11h00m20s
